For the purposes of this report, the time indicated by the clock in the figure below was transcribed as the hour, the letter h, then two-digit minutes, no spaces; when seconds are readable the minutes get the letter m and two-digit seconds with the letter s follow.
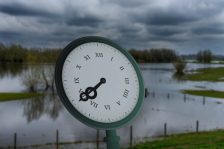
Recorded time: 7h39
